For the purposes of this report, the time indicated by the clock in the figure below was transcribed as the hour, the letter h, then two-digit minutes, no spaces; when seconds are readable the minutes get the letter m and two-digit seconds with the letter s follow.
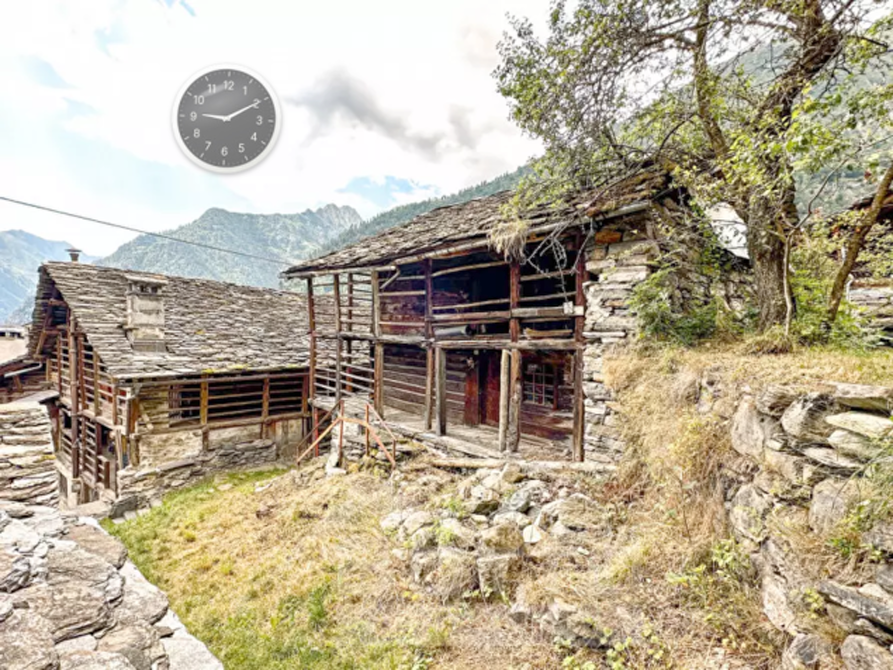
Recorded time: 9h10
